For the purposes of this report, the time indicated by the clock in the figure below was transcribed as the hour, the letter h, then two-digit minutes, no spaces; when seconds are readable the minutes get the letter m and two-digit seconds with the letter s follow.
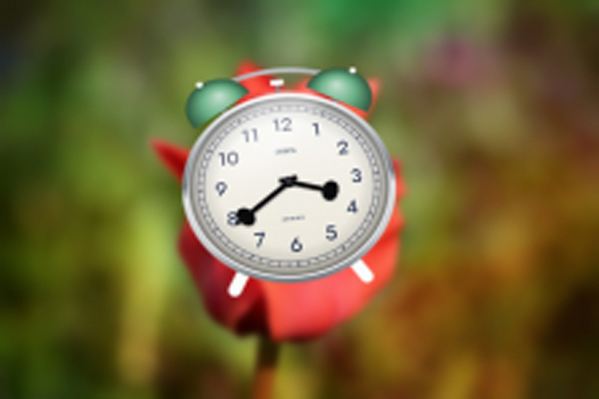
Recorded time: 3h39
